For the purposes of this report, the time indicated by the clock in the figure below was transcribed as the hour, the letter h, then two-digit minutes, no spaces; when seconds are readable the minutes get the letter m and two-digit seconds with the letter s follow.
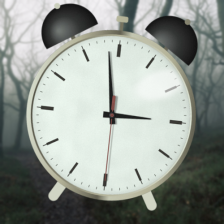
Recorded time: 2h58m30s
